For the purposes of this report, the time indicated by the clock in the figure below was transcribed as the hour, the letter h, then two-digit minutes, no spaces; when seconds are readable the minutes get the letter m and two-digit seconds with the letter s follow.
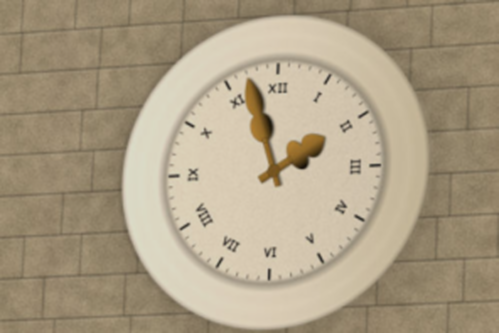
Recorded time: 1h57
